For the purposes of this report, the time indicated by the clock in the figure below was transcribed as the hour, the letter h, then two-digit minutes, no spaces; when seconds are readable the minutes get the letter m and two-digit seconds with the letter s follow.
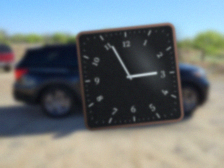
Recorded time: 2h56
